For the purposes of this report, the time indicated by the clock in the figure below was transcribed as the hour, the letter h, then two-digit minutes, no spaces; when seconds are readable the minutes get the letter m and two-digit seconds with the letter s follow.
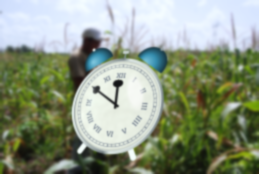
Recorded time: 11h50
